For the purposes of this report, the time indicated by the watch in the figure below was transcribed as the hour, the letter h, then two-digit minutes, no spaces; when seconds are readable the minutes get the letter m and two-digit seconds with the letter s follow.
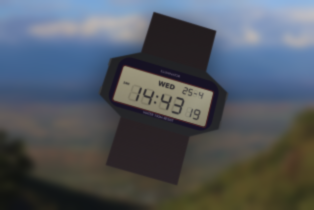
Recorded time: 14h43m19s
